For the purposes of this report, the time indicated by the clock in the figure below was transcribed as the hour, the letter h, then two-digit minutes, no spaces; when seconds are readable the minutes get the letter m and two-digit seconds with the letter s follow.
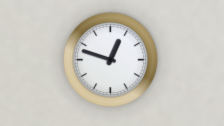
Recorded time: 12h48
